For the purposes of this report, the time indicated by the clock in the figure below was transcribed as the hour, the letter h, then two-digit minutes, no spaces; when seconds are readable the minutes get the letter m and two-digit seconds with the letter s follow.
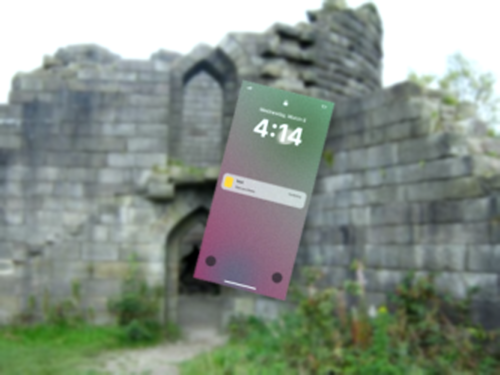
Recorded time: 4h14
